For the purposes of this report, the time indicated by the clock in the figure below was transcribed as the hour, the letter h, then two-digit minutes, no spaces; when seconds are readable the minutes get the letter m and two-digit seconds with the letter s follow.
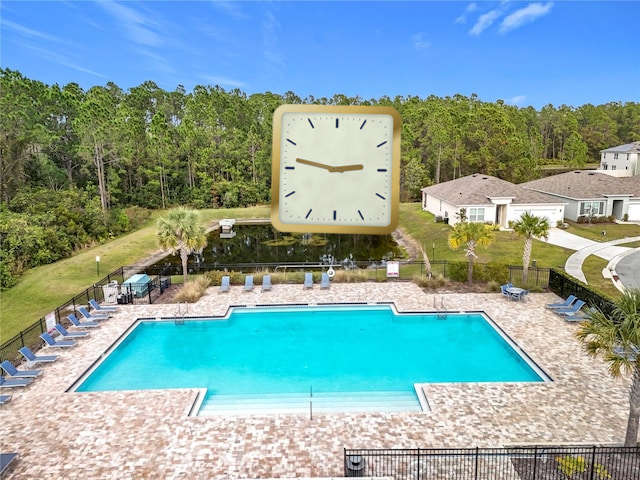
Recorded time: 2h47
